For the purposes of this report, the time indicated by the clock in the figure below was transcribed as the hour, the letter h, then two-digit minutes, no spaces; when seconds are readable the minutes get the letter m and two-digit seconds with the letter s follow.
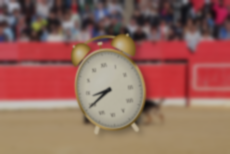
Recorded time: 8h40
